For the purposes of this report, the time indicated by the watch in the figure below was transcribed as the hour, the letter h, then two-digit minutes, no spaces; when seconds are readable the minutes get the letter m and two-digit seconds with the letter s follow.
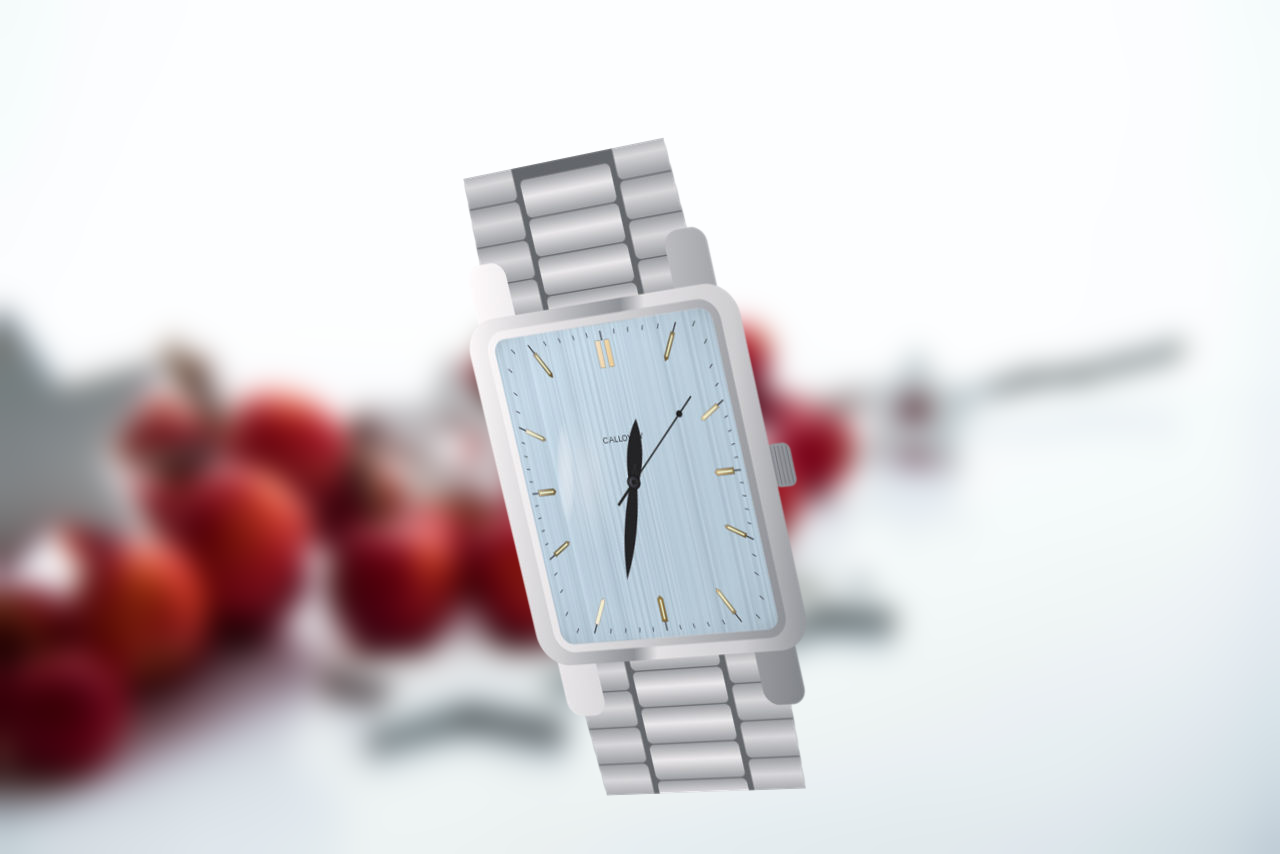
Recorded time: 12h33m08s
